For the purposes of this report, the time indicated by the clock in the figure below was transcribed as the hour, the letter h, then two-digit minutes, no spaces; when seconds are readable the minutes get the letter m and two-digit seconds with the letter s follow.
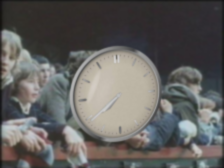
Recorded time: 7h39
